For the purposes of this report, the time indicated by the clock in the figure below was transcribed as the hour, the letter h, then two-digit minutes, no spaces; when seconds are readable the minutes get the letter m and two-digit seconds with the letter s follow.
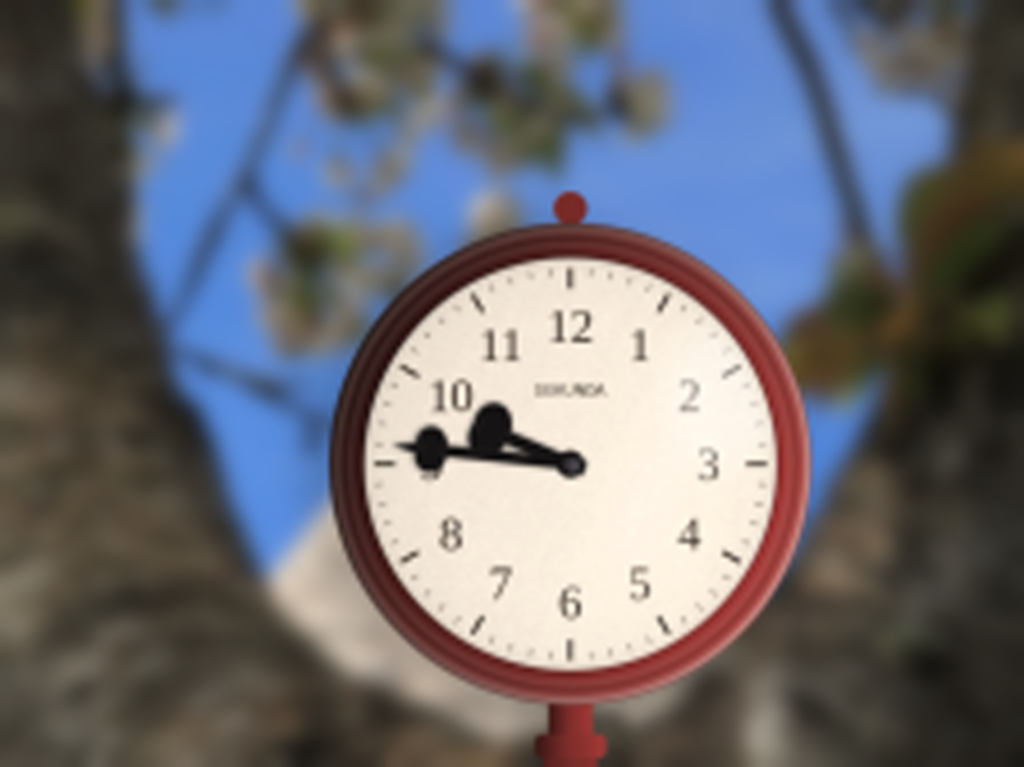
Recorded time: 9h46
